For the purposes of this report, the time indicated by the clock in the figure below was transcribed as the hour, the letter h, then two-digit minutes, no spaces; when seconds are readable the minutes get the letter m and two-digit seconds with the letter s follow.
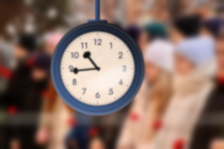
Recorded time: 10h44
